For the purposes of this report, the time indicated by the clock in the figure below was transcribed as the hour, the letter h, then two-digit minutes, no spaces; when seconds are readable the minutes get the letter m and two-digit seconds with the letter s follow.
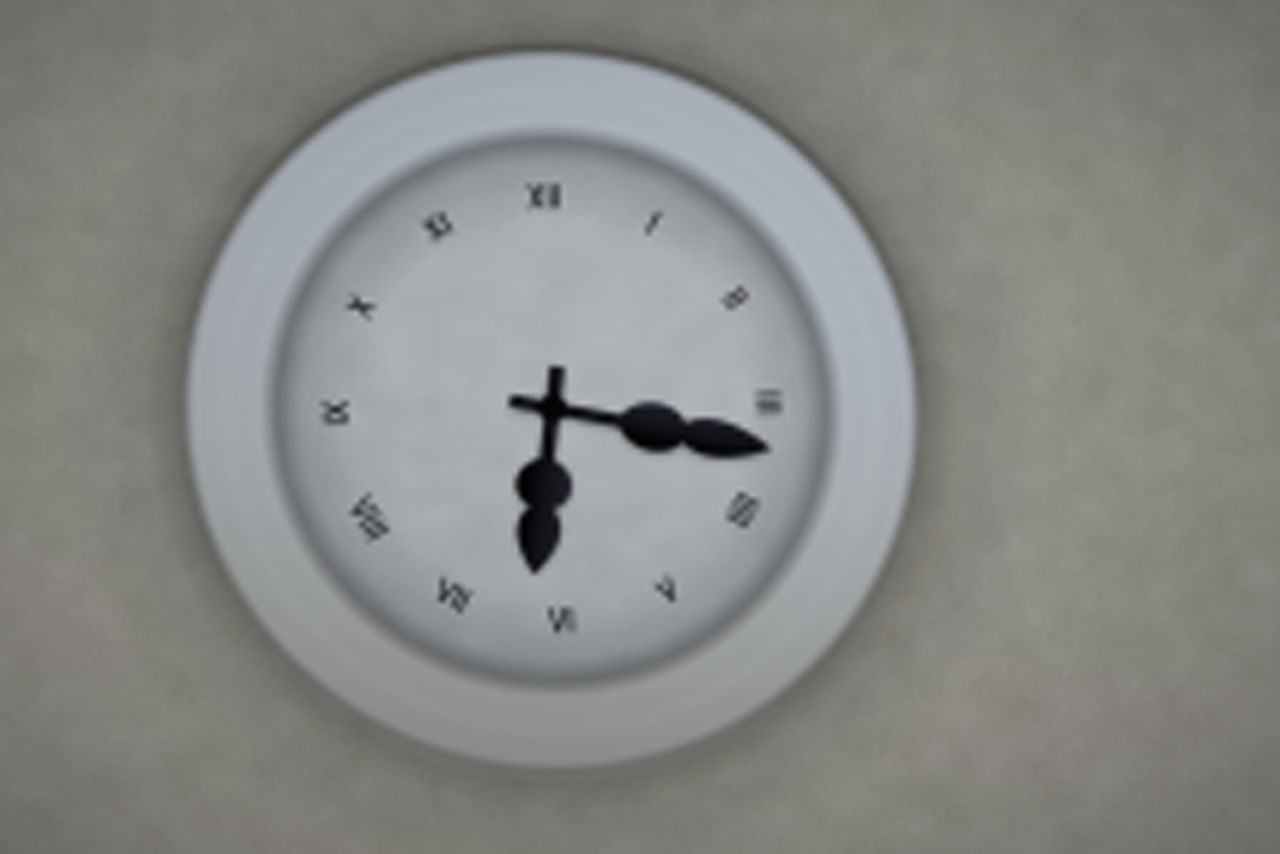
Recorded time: 6h17
